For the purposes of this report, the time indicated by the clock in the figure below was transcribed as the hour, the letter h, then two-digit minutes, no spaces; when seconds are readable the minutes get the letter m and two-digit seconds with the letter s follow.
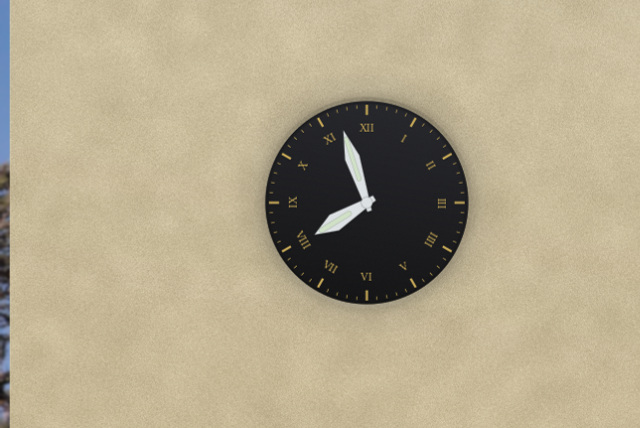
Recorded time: 7h57
